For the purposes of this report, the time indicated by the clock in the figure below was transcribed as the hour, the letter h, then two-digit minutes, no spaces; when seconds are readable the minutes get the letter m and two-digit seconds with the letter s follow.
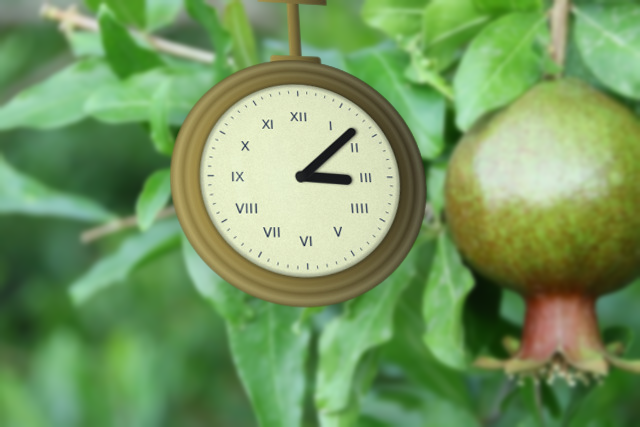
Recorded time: 3h08
